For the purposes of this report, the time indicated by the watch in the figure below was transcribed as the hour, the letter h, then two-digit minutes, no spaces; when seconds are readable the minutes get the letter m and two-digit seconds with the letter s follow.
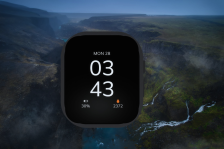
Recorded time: 3h43
